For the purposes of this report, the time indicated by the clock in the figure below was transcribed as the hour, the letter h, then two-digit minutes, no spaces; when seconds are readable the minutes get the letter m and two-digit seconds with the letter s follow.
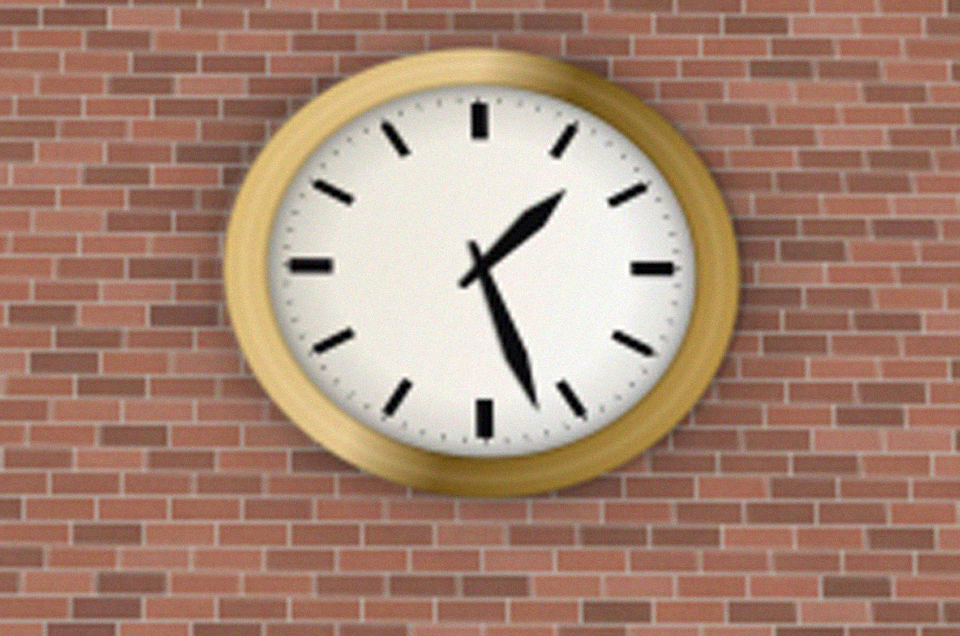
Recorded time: 1h27
